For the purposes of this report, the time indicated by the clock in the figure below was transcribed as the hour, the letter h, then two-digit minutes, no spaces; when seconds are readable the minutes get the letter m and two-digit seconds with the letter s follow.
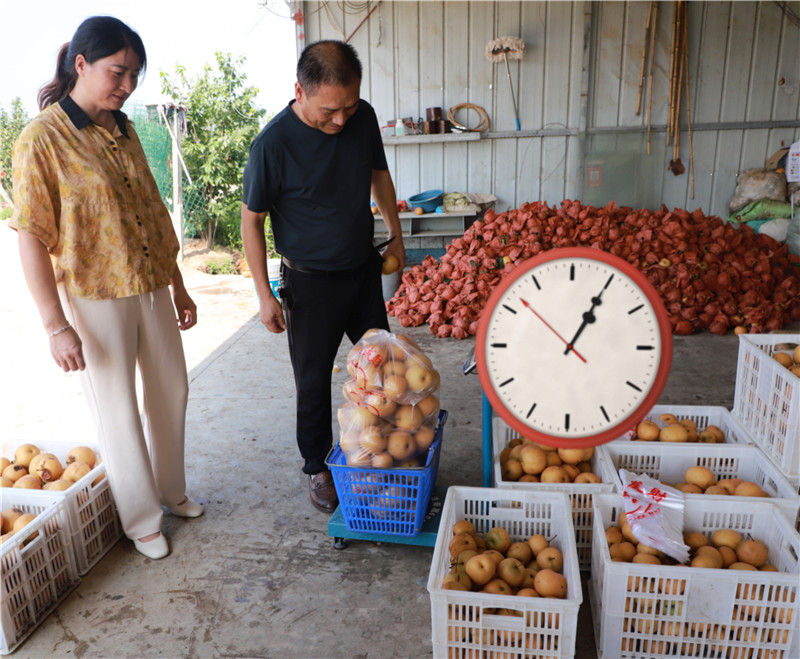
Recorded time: 1h04m52s
